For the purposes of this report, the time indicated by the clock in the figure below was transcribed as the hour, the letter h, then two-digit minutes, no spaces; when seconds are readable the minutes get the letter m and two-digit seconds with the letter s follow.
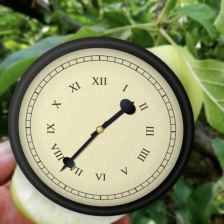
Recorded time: 1h37
